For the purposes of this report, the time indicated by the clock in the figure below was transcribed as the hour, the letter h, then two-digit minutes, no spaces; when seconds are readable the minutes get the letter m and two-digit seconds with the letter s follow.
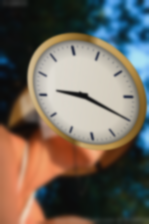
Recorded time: 9h20
